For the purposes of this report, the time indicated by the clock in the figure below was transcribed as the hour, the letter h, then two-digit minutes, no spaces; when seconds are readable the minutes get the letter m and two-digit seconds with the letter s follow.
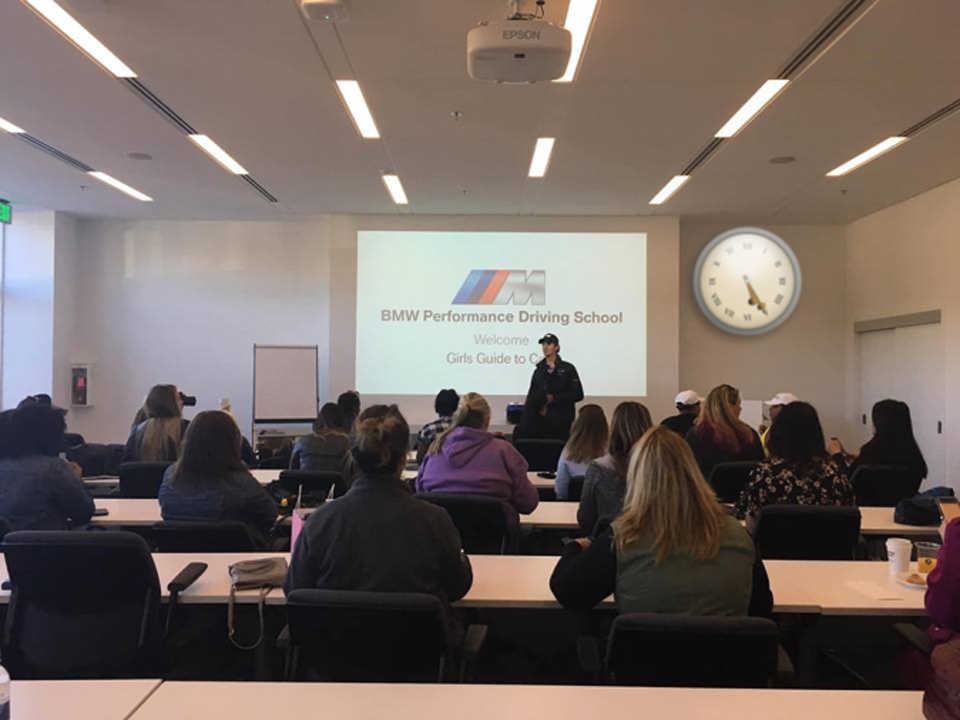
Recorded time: 5h25
